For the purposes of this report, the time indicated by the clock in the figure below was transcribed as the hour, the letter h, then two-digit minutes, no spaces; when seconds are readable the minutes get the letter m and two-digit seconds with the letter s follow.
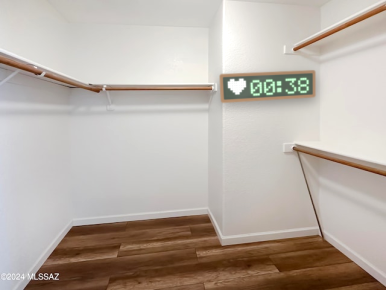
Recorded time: 0h38
